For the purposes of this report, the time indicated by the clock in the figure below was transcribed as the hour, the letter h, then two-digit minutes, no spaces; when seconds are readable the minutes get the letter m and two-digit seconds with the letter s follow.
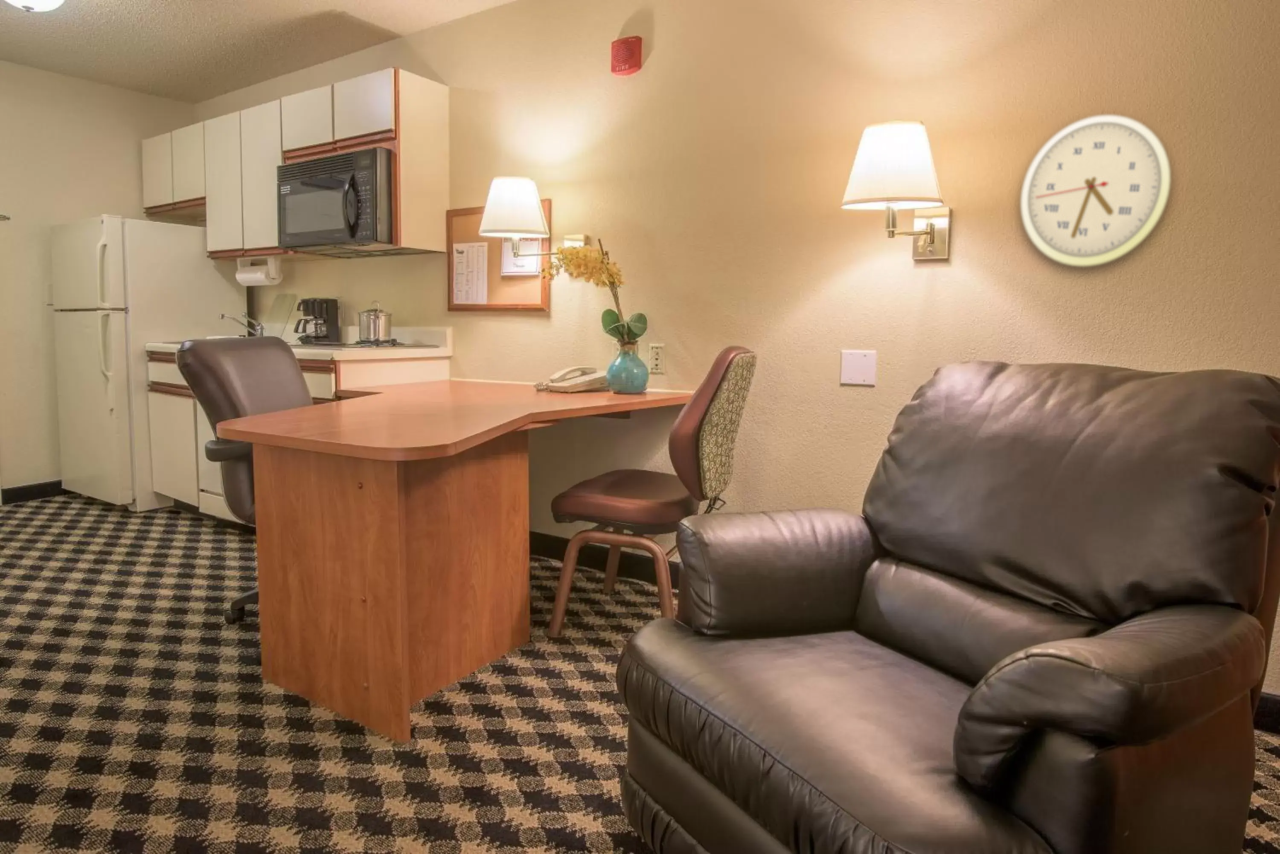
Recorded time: 4h31m43s
